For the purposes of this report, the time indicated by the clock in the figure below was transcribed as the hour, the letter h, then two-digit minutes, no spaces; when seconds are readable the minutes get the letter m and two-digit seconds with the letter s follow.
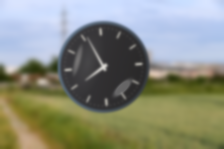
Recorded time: 7h56
